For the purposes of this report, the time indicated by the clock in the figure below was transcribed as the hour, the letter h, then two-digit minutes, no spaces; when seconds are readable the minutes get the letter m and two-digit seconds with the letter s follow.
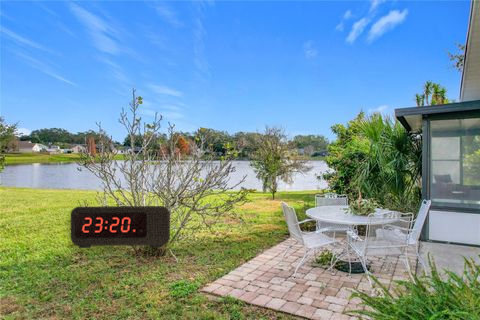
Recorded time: 23h20
